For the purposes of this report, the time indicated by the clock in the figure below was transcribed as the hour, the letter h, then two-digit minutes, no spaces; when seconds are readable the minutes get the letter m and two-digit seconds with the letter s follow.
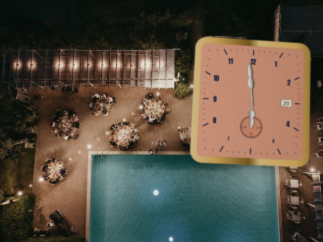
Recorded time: 5h59
